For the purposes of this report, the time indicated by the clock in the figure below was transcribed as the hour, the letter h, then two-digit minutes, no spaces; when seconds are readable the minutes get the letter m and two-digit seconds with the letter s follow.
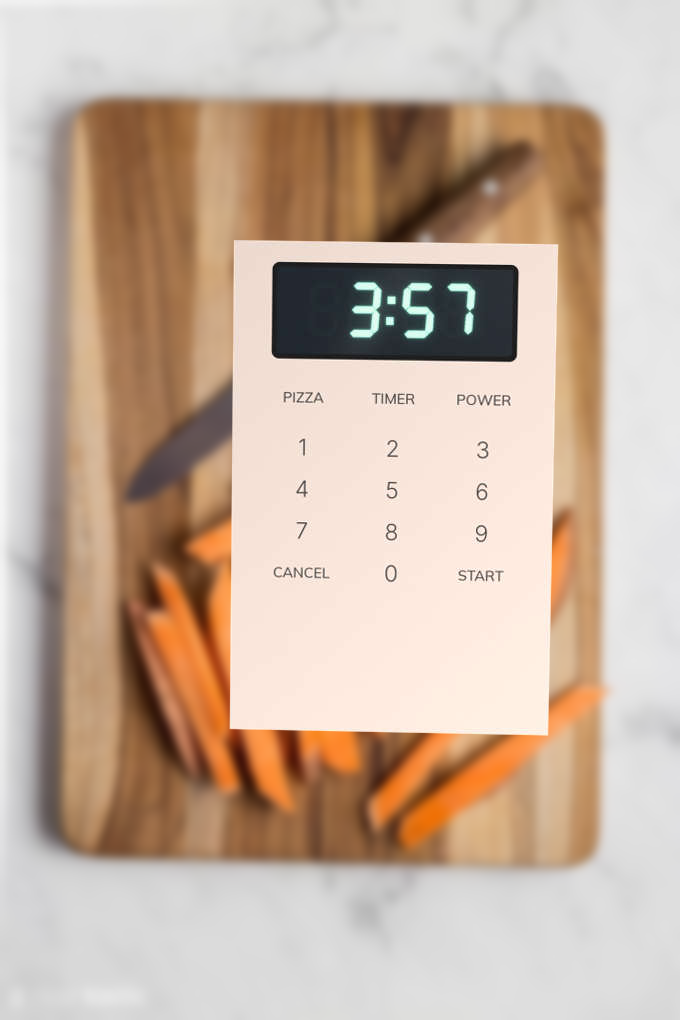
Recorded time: 3h57
